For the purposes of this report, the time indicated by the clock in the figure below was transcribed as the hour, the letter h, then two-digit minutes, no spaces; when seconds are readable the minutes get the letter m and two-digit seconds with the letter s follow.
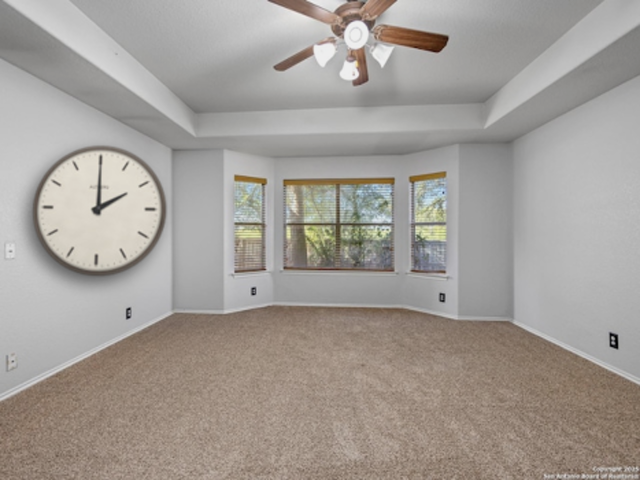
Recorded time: 2h00
